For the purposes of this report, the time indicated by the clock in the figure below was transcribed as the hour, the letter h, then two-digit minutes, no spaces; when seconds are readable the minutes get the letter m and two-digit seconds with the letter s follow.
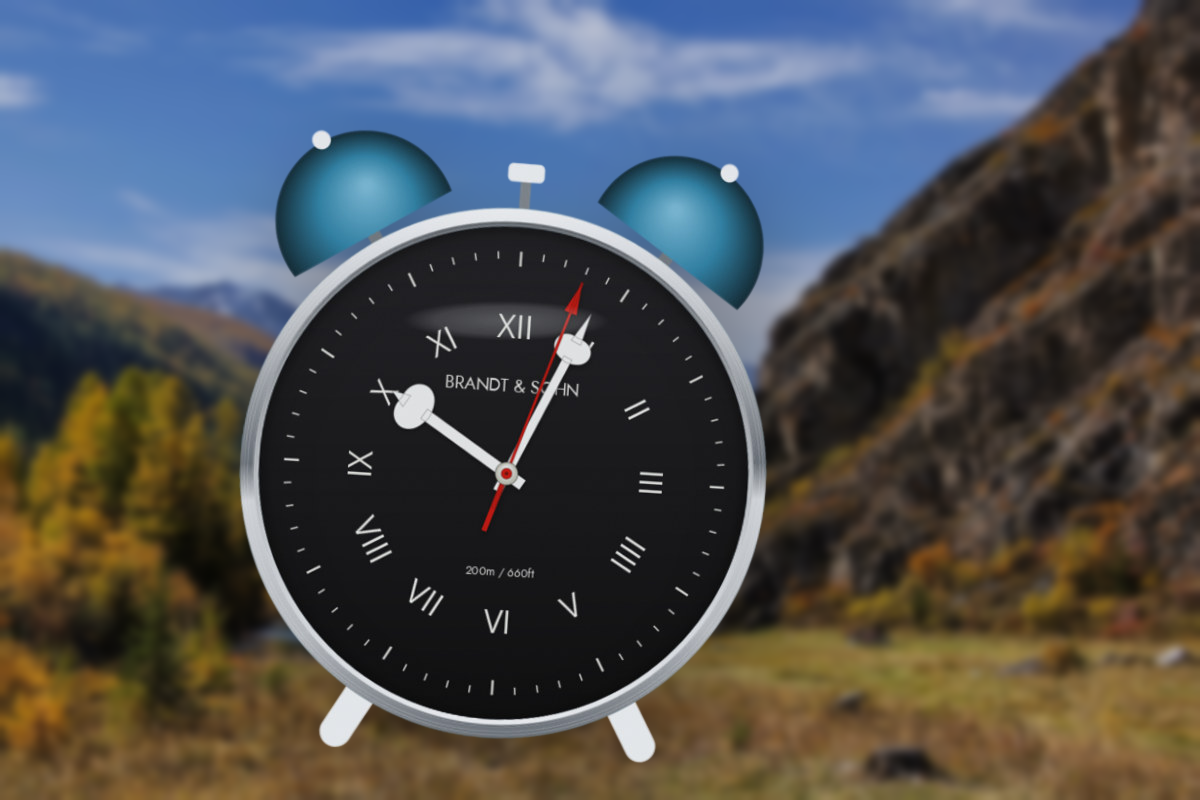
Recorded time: 10h04m03s
